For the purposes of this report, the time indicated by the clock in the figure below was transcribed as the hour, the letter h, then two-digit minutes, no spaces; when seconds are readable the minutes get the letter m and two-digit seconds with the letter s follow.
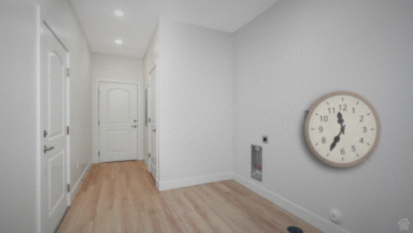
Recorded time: 11h35
